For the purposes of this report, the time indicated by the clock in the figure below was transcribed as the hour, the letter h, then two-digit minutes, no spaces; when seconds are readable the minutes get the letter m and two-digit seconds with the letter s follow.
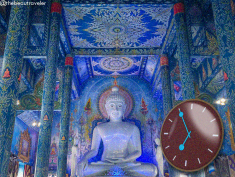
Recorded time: 6h55
